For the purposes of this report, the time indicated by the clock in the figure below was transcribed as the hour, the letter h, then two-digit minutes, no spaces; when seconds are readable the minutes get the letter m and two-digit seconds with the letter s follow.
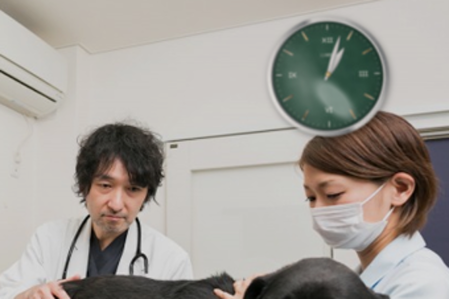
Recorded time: 1h03
